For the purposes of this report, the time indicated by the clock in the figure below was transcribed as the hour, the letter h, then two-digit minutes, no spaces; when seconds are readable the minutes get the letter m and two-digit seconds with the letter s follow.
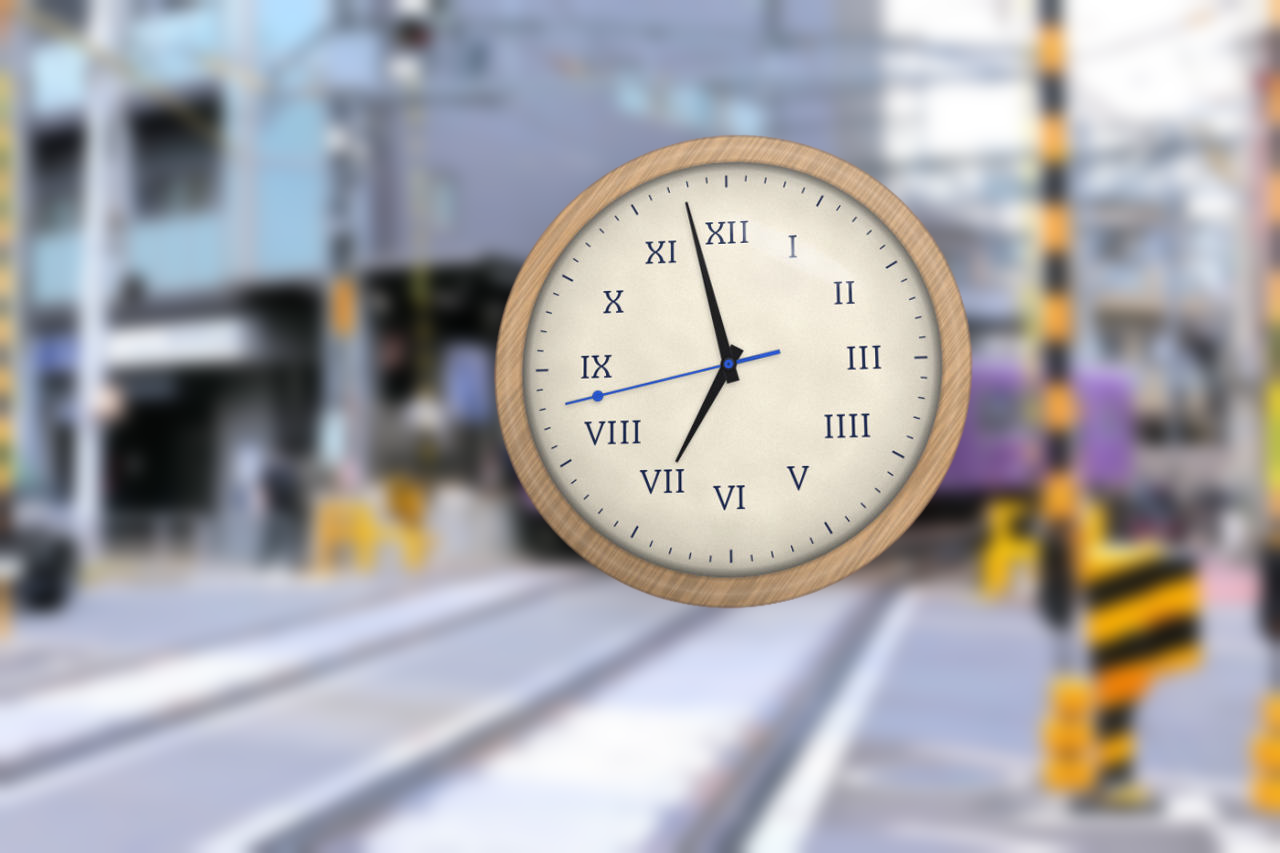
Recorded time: 6h57m43s
